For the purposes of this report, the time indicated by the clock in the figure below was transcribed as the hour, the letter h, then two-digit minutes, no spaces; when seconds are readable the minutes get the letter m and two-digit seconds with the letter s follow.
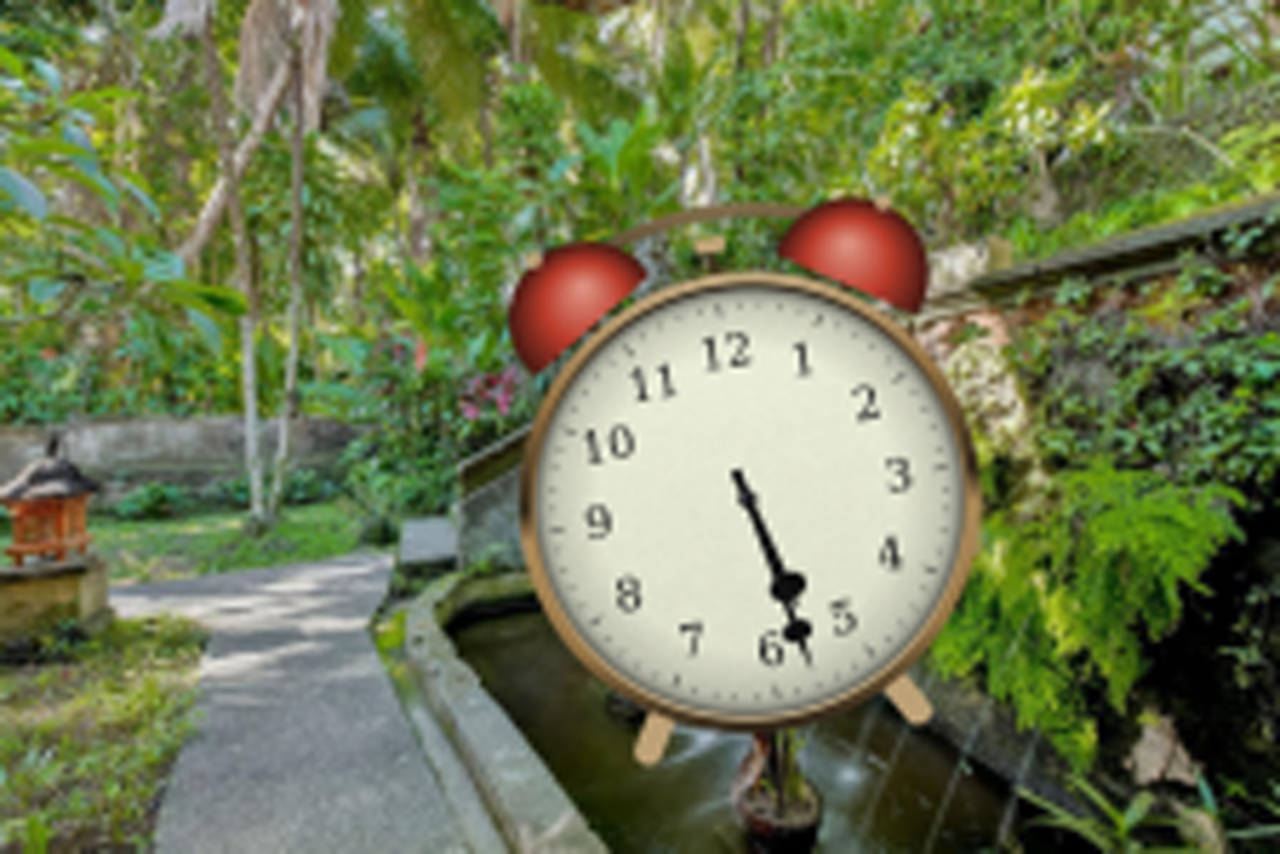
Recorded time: 5h28
